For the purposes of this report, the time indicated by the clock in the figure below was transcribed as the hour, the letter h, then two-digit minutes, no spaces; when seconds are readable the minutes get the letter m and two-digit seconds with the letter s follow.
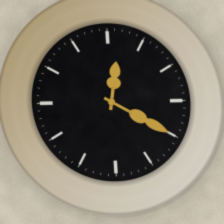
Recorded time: 12h20
